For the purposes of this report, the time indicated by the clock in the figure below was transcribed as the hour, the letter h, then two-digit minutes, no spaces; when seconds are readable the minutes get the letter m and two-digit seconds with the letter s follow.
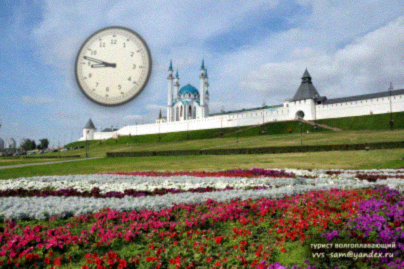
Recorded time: 8h47
